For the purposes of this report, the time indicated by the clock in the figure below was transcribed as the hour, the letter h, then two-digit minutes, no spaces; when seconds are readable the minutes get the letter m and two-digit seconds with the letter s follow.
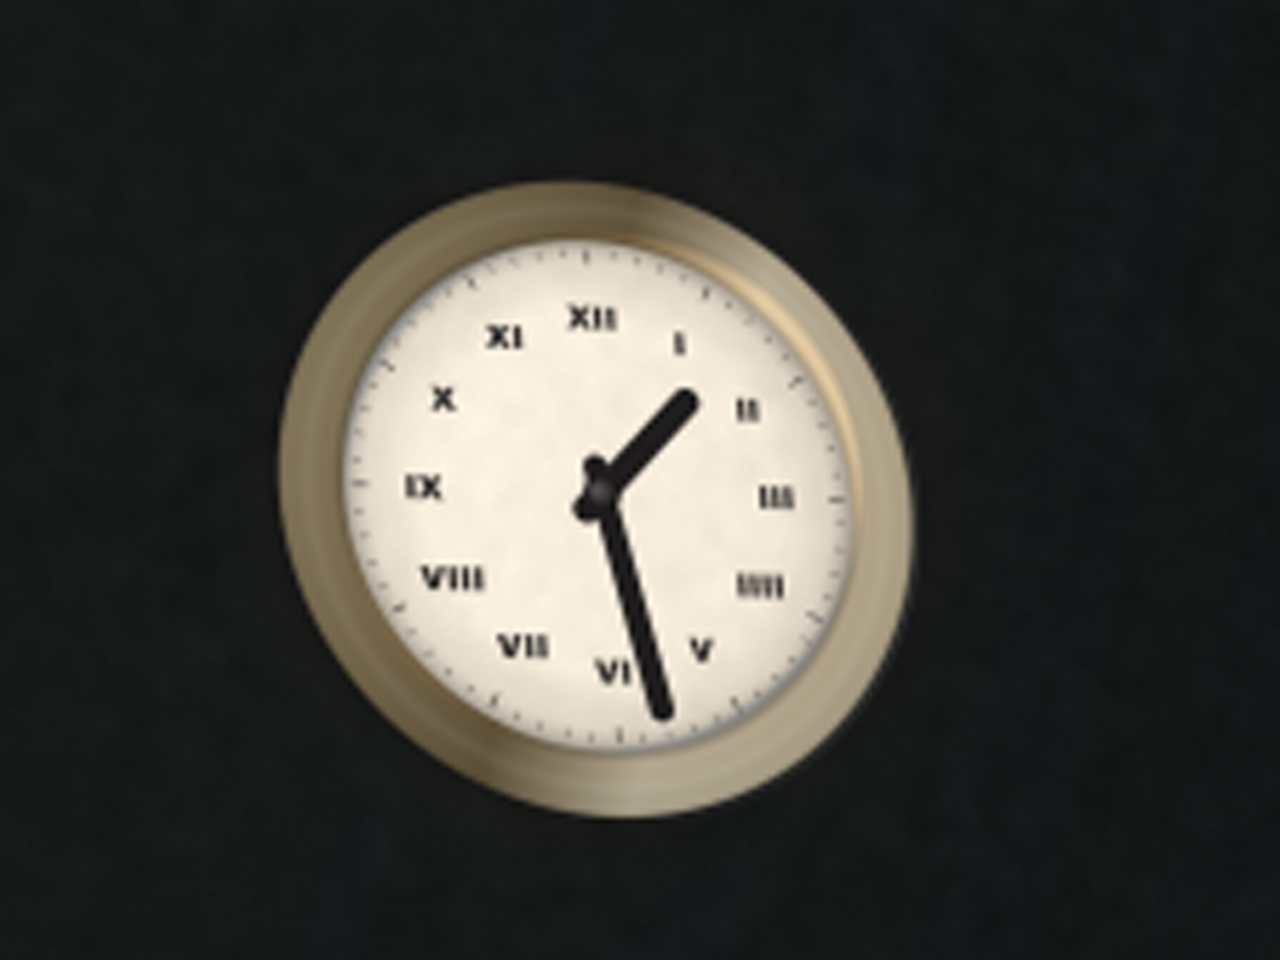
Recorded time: 1h28
